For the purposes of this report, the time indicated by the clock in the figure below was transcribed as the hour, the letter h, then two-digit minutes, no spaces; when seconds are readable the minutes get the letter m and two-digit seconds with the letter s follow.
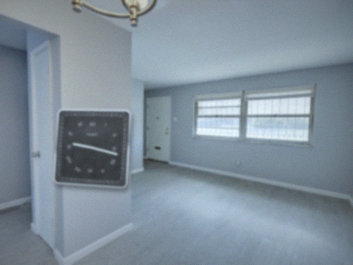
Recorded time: 9h17
